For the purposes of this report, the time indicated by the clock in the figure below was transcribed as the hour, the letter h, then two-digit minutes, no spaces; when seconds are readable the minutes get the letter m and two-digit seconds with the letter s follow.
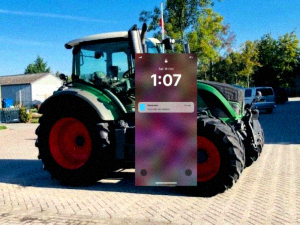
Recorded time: 1h07
